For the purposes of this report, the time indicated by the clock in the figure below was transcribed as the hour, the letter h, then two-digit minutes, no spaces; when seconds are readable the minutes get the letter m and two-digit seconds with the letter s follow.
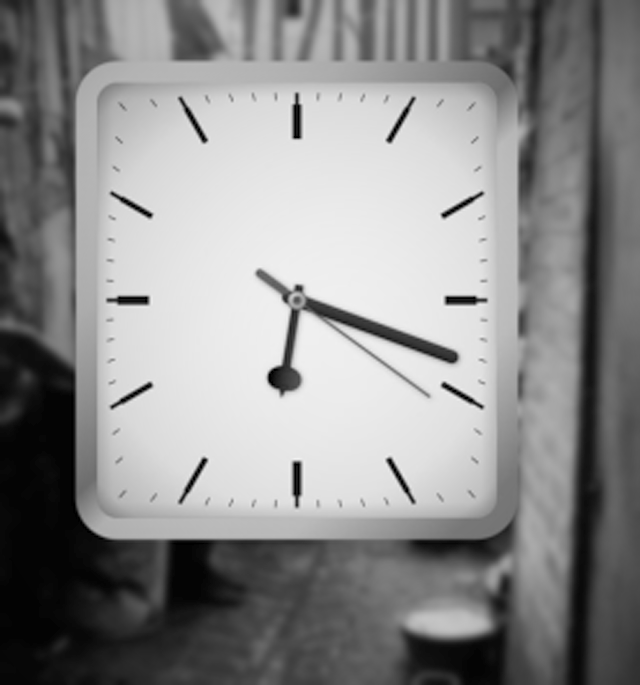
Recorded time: 6h18m21s
